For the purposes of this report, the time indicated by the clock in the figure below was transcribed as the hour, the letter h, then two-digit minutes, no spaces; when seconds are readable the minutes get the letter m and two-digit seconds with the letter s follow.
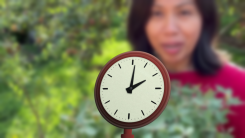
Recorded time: 2h01
